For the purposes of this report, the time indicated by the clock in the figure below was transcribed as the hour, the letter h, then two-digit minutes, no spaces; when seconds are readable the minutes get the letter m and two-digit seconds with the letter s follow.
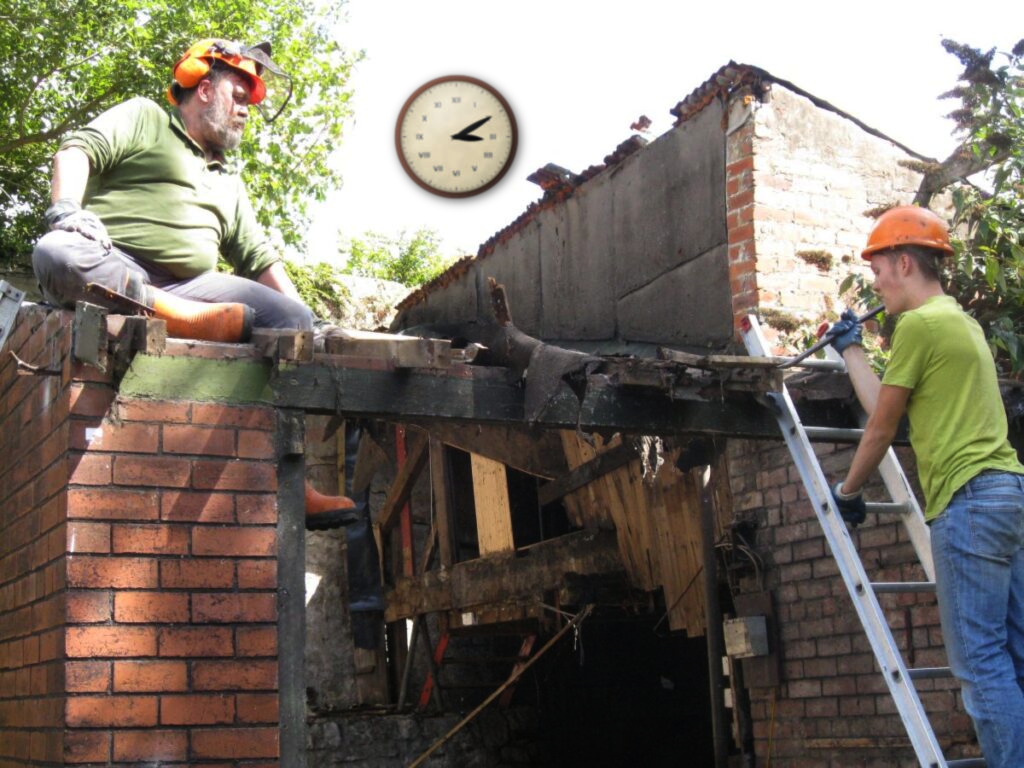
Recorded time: 3h10
